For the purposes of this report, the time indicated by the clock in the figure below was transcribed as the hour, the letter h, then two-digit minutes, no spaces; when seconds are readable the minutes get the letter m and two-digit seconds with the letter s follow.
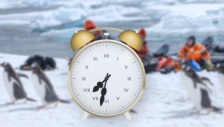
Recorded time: 7h32
